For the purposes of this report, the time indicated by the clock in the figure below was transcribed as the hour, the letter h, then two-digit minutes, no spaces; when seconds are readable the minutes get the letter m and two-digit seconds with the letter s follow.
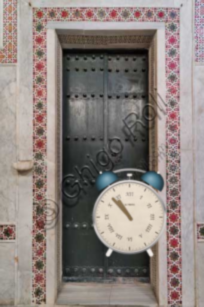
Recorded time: 10h53
